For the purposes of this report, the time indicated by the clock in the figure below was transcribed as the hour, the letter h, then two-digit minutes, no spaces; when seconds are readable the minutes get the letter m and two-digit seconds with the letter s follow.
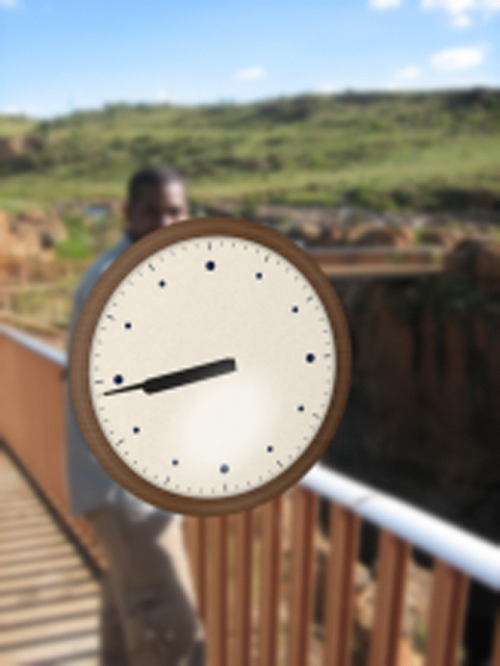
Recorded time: 8h44
